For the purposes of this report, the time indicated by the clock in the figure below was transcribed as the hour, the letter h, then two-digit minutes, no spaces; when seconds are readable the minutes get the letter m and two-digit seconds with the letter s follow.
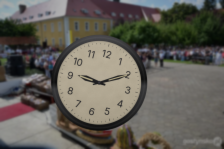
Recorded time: 9h10
